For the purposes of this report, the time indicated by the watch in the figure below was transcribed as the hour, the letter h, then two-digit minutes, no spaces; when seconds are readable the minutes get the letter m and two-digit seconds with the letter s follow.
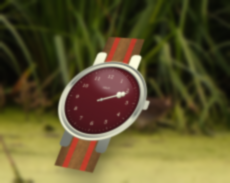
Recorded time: 2h11
